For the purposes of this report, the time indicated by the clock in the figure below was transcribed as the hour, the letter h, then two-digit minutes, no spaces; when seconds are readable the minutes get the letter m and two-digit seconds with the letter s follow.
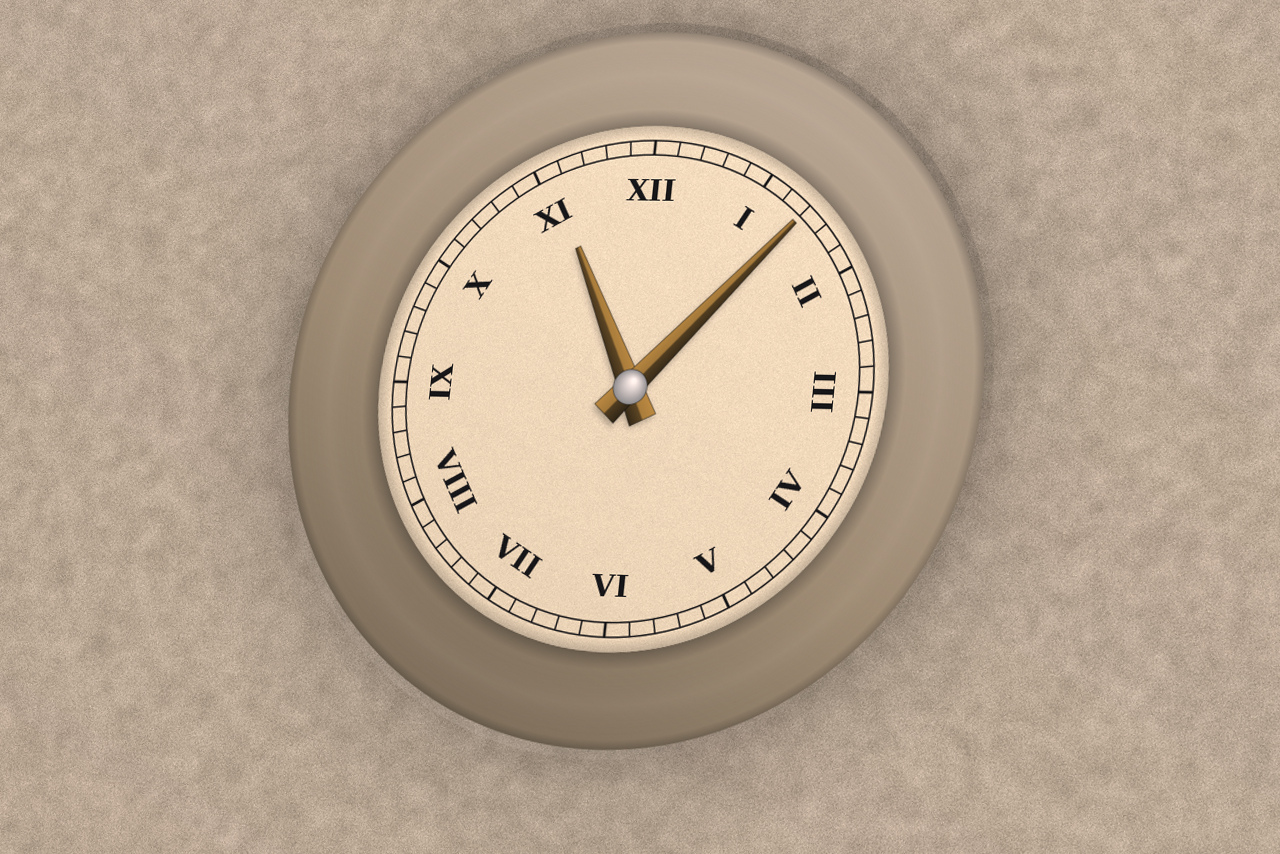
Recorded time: 11h07
